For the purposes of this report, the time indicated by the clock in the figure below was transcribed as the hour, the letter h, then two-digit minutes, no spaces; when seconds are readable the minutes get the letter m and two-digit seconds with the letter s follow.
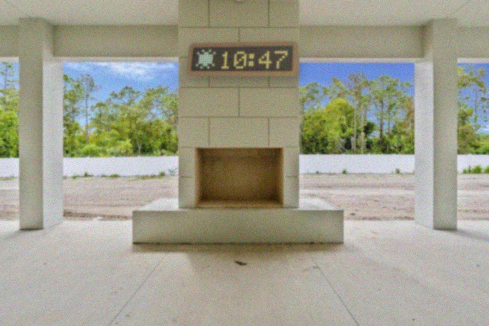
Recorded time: 10h47
